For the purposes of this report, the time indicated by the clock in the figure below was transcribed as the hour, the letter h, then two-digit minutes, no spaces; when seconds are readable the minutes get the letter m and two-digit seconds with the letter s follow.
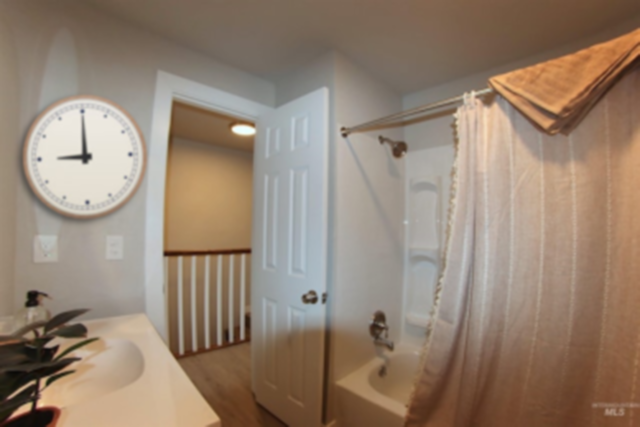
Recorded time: 9h00
